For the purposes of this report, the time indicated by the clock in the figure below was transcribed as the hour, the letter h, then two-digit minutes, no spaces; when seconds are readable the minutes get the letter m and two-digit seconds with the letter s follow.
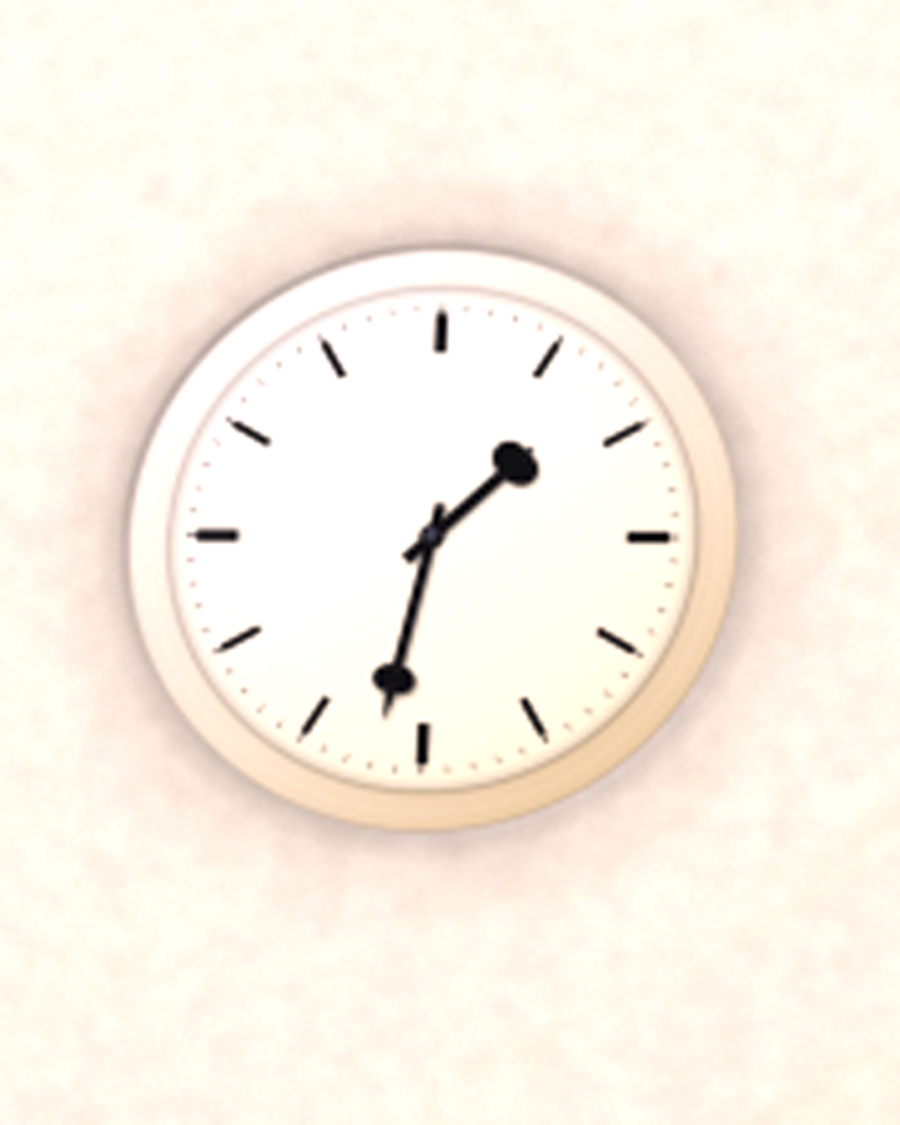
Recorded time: 1h32
